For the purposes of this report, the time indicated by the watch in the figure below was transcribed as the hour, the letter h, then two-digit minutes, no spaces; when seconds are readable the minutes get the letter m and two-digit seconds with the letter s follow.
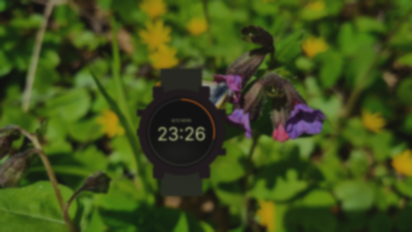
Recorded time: 23h26
